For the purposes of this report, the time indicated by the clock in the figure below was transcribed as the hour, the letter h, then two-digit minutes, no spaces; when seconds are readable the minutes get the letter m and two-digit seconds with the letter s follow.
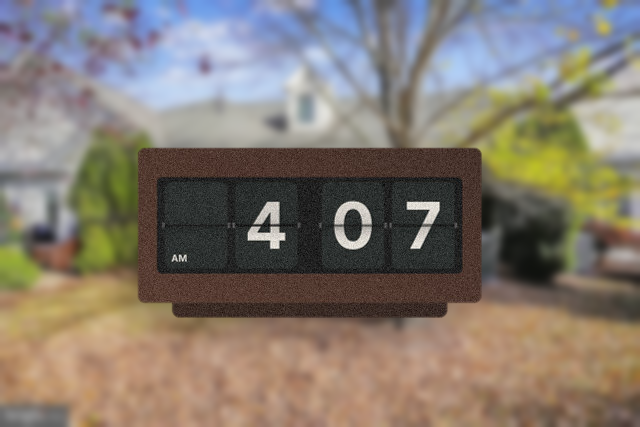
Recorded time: 4h07
